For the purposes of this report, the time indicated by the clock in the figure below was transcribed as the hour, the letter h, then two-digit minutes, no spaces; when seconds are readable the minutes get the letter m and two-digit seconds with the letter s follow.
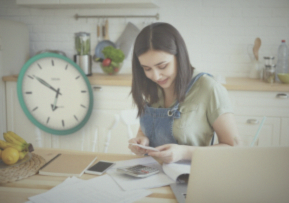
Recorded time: 6h51
